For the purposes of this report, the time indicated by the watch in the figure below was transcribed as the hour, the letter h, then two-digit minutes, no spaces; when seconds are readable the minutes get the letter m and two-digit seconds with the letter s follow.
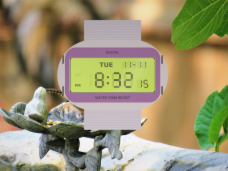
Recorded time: 8h32
